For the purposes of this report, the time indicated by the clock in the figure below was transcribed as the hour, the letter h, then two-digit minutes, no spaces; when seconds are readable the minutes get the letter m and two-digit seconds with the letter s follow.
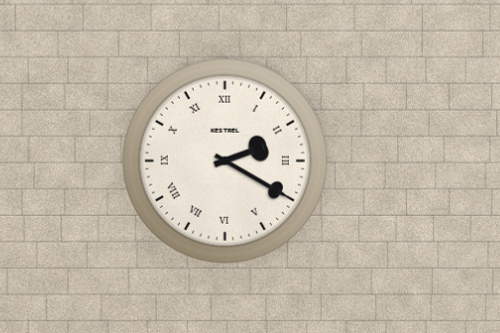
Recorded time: 2h20
